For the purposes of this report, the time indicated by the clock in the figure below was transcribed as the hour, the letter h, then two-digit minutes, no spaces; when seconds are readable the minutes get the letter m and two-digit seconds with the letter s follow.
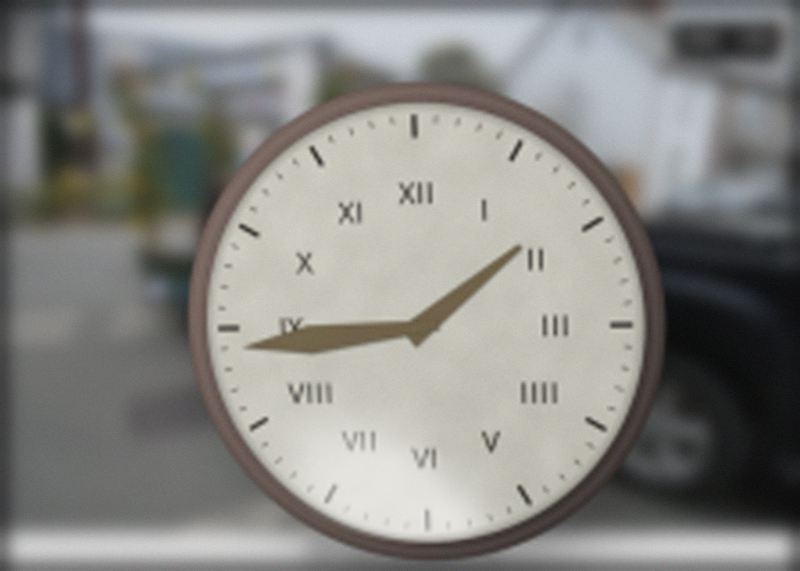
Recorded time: 1h44
